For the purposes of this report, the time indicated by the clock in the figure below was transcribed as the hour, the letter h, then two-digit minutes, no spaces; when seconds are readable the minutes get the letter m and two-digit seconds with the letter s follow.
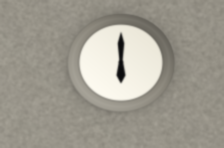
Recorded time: 6h00
